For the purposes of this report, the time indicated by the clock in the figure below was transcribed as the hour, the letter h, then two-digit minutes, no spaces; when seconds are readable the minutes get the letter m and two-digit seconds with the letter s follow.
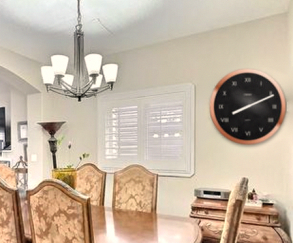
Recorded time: 8h11
